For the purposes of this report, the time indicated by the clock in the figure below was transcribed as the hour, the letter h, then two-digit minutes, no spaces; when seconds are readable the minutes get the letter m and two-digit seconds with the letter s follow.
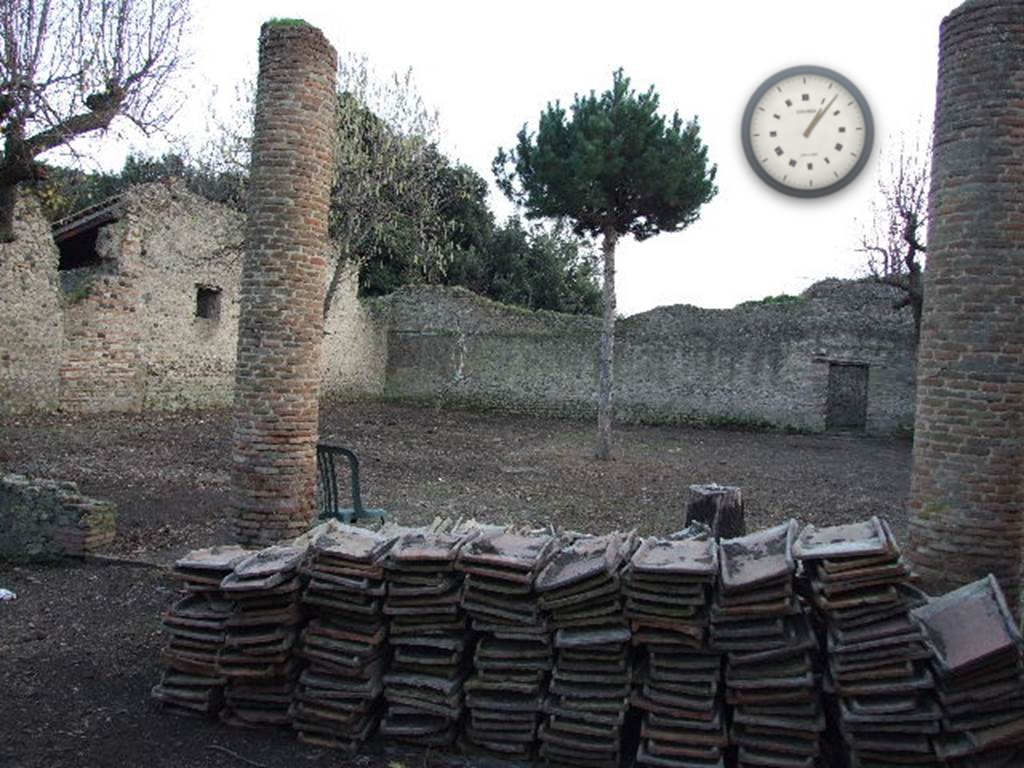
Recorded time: 1h07
